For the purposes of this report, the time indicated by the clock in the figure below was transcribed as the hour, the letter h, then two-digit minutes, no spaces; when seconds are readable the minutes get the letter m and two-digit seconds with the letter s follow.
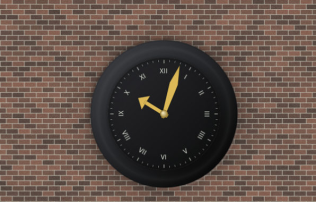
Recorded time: 10h03
